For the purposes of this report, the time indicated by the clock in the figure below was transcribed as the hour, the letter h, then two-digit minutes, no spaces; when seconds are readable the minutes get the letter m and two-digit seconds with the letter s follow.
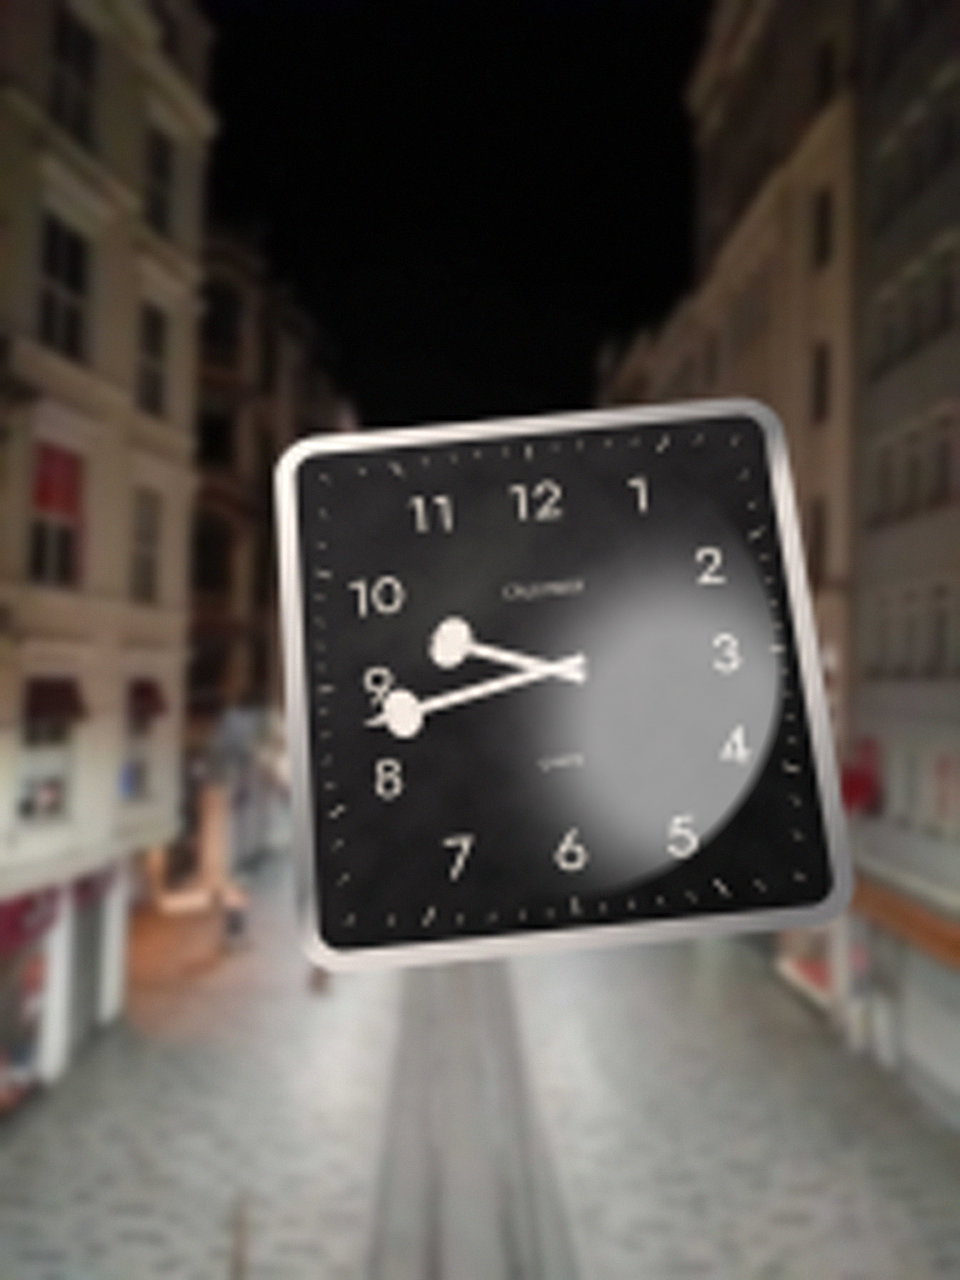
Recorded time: 9h43
